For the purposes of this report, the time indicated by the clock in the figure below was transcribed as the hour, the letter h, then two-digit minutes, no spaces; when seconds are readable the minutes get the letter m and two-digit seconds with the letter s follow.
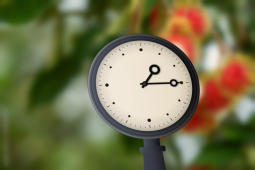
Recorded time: 1h15
